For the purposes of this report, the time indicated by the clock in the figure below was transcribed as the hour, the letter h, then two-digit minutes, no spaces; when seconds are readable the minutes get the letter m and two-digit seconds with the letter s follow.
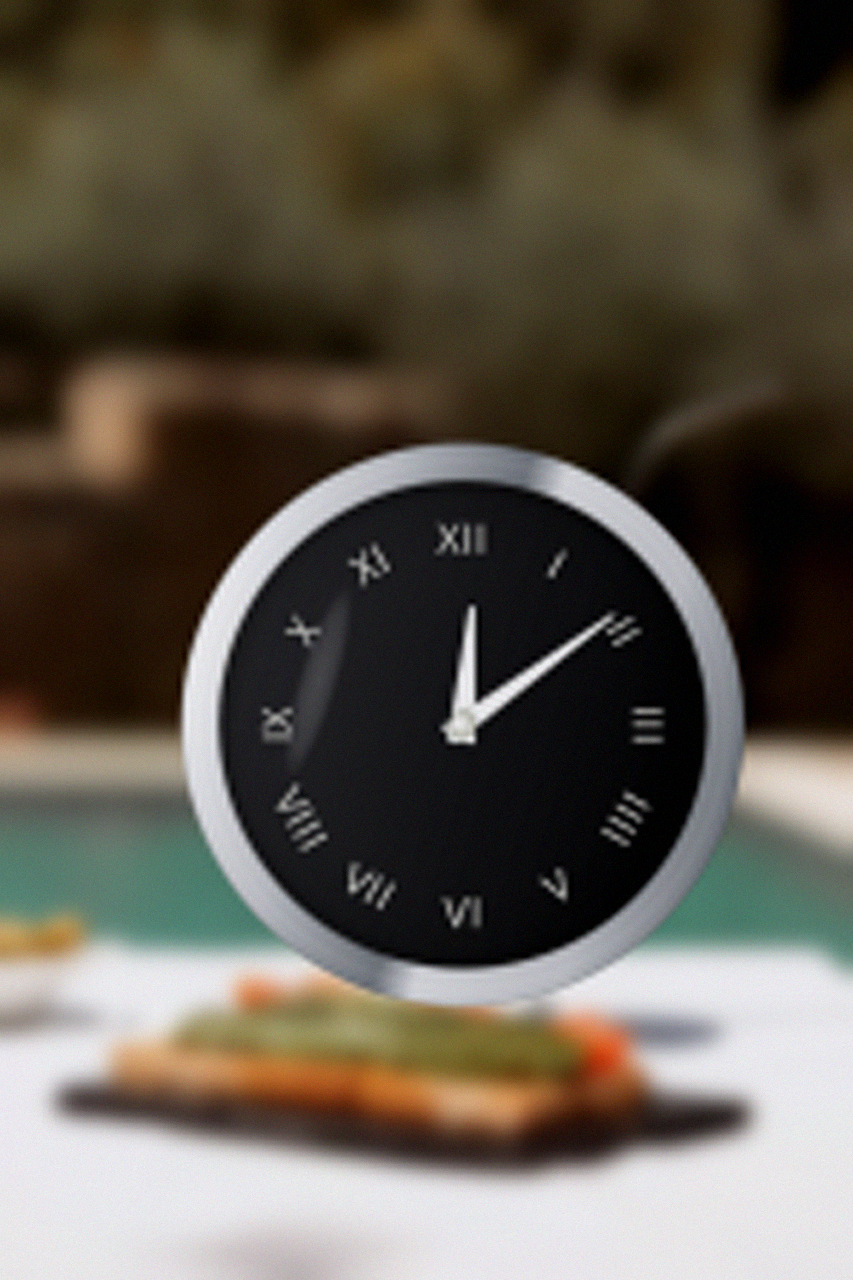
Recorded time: 12h09
